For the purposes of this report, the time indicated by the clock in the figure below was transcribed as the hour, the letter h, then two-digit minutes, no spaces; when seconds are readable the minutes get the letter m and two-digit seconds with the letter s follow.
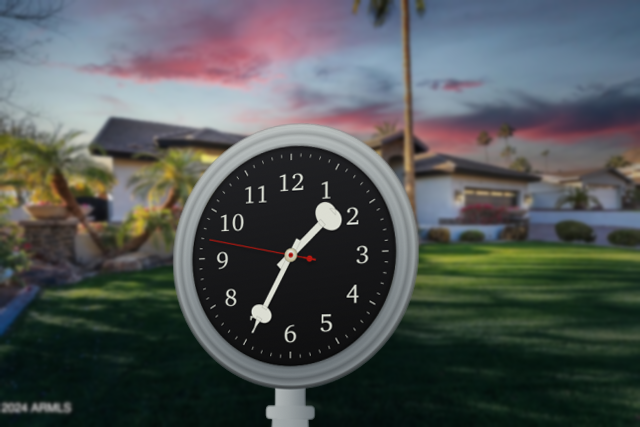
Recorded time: 1h34m47s
